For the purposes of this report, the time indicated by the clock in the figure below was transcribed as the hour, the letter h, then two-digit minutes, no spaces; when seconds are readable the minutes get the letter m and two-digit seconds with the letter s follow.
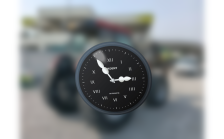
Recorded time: 2h55
